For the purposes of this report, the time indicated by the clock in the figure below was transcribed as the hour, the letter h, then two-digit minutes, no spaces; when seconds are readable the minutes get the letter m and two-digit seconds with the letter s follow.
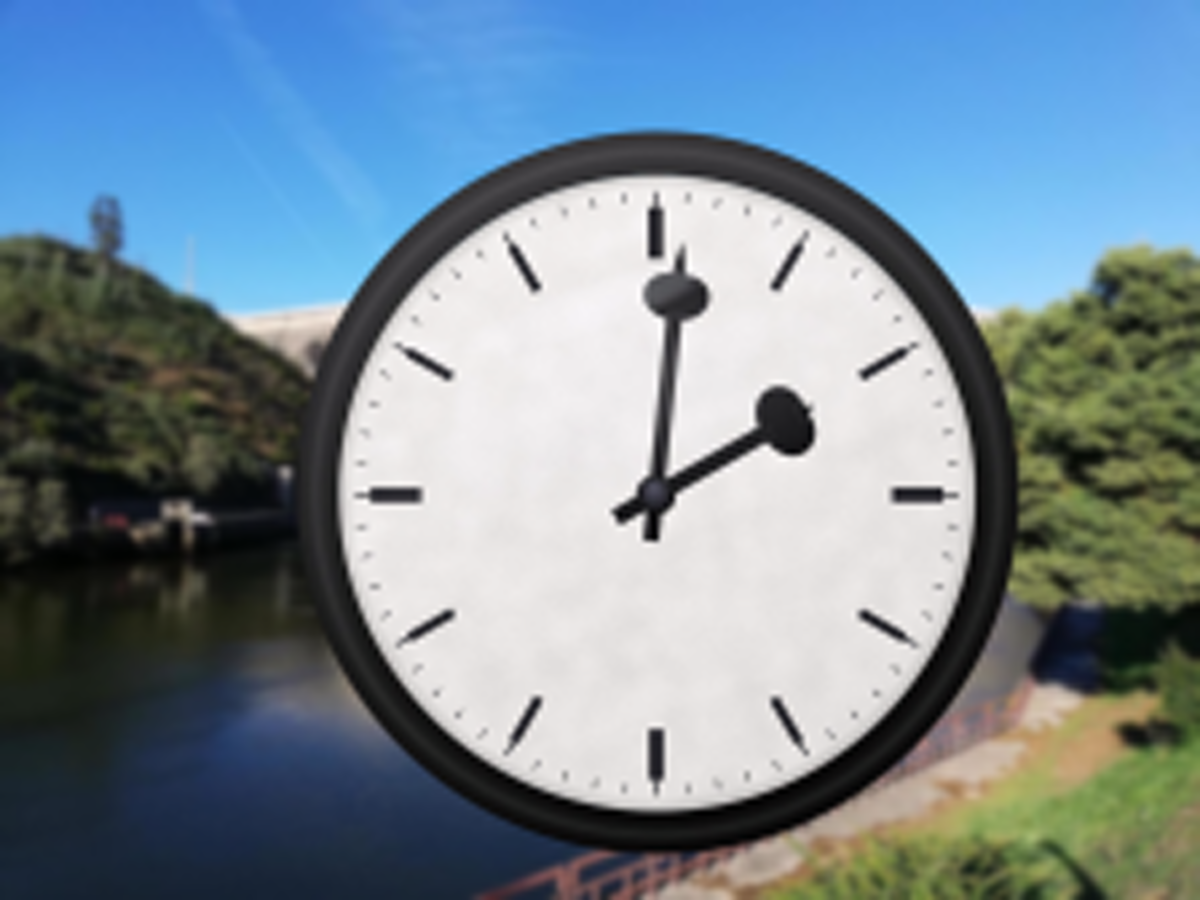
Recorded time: 2h01
